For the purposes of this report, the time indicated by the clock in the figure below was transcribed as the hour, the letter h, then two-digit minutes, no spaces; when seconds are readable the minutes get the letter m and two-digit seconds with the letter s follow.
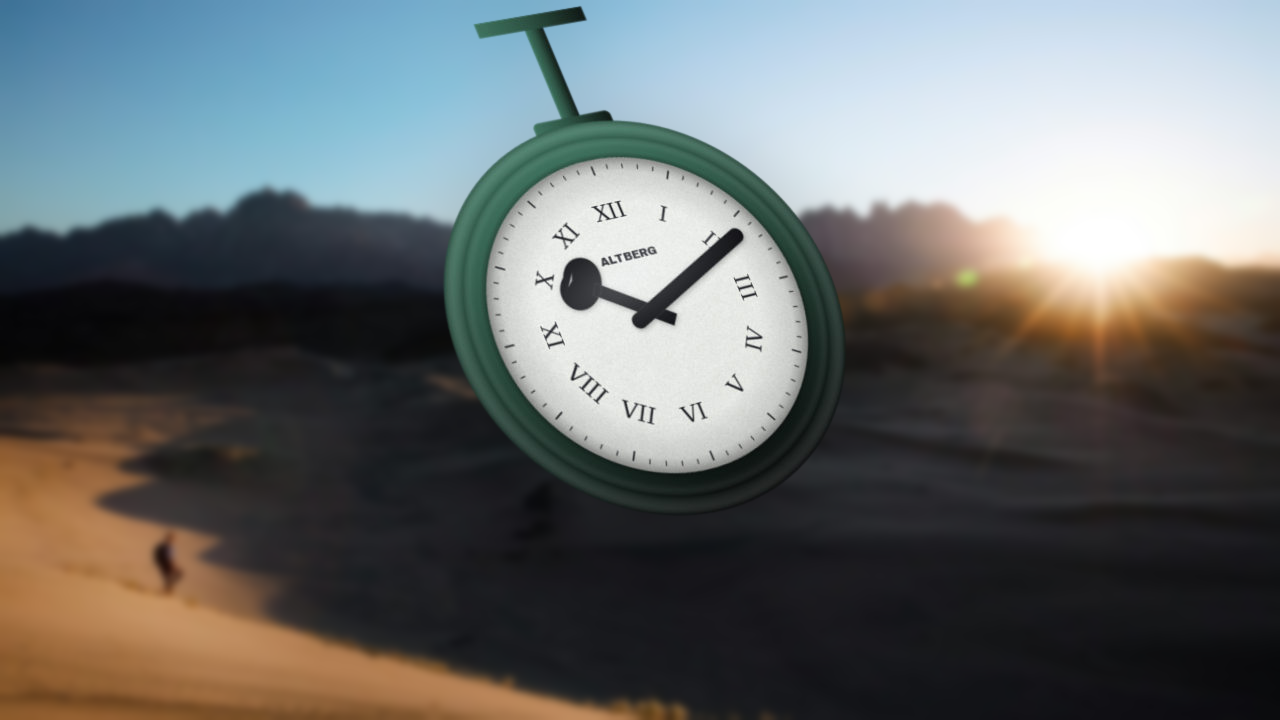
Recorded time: 10h11
